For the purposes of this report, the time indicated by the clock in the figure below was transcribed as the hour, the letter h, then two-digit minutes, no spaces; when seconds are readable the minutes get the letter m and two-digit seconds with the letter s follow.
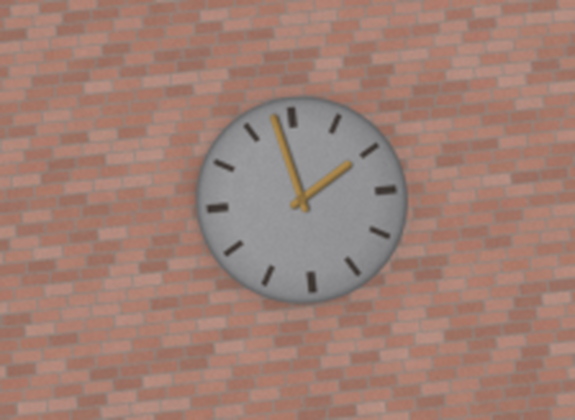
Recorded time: 1h58
